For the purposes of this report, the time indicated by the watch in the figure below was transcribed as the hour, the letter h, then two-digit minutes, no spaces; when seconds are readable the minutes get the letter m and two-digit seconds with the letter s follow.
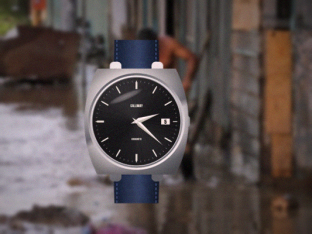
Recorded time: 2h22
